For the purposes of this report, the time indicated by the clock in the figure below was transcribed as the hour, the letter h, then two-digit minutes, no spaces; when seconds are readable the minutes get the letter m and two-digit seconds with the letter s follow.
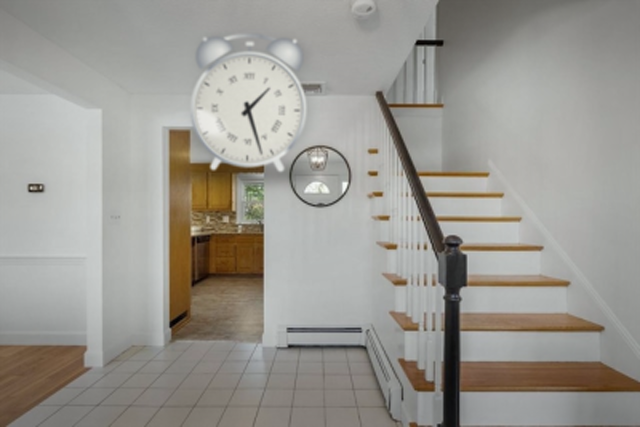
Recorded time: 1h27
